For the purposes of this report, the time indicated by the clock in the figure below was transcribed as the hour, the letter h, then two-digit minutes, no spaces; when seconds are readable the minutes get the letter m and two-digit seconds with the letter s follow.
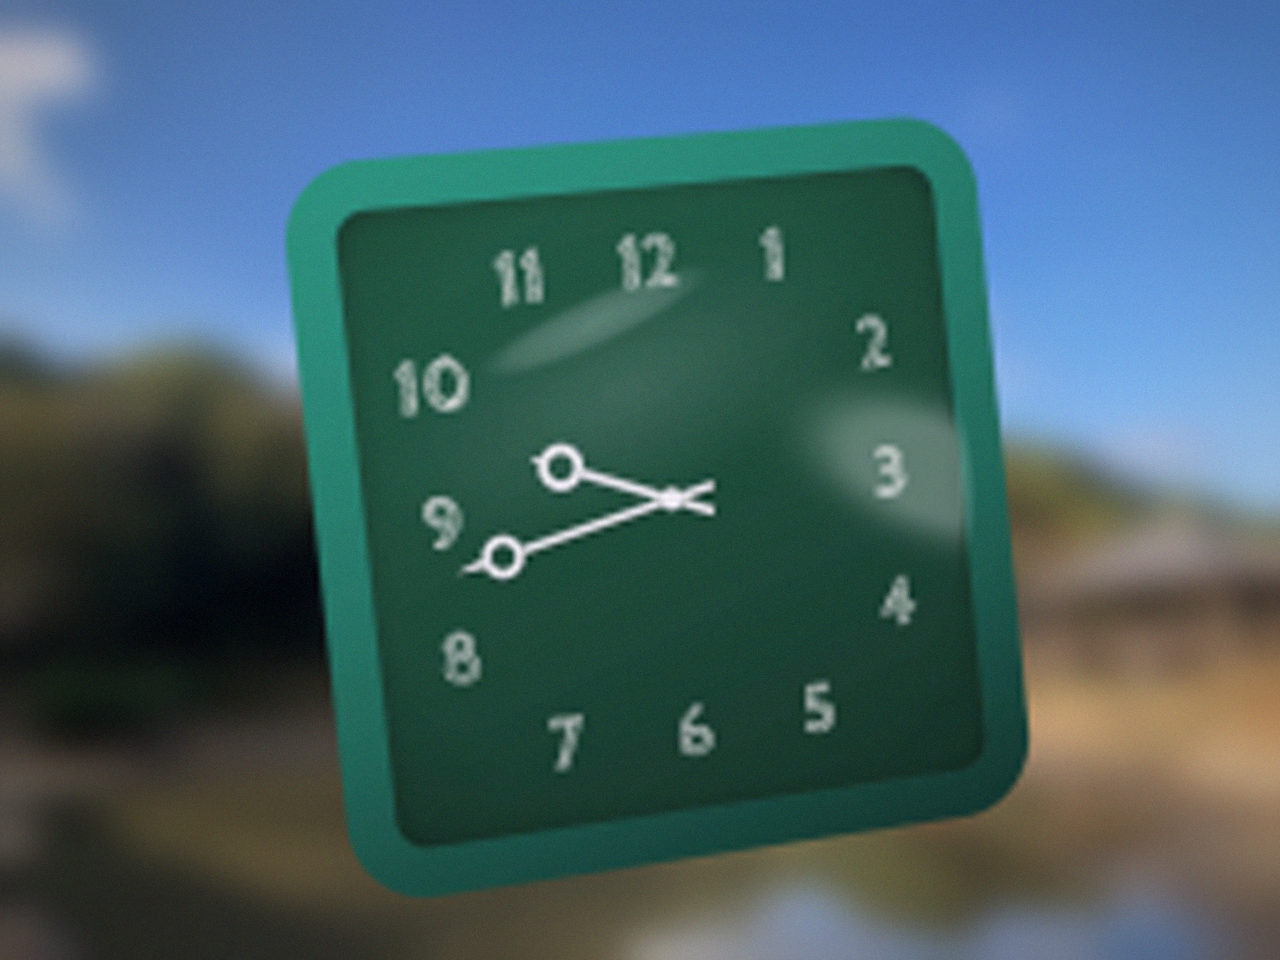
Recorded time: 9h43
